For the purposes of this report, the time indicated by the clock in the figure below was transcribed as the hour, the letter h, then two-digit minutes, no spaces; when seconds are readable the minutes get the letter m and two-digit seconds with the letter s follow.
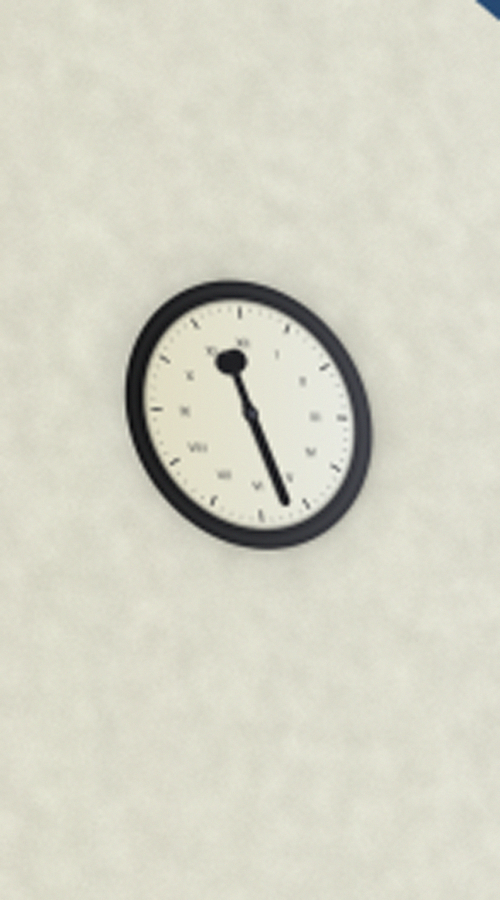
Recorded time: 11h27
